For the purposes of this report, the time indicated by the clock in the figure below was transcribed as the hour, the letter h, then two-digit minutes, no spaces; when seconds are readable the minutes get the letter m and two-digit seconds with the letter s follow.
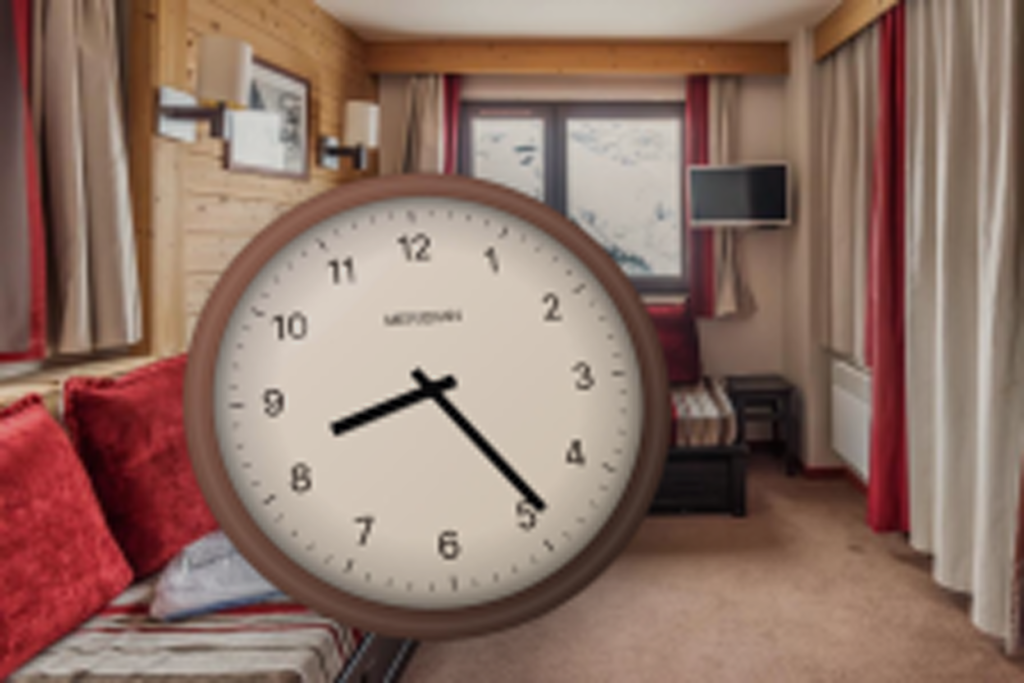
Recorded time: 8h24
